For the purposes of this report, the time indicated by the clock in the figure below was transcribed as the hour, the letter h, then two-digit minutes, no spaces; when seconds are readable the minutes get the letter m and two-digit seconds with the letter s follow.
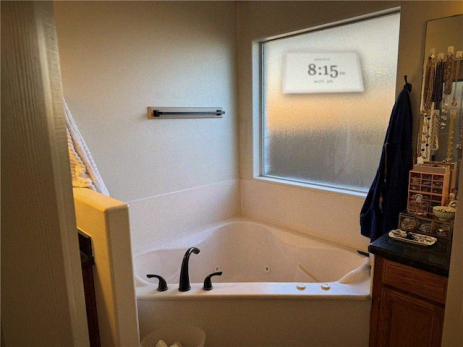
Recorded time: 8h15
